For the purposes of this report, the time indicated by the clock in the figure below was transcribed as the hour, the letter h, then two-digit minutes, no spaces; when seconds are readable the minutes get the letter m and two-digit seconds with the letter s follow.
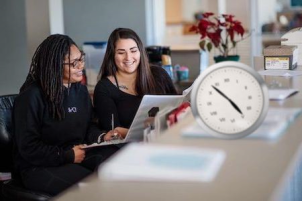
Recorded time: 4h53
